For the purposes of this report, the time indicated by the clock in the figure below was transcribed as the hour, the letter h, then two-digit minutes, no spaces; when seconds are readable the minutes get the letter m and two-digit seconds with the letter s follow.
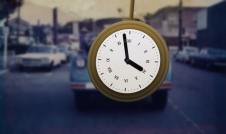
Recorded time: 3h58
